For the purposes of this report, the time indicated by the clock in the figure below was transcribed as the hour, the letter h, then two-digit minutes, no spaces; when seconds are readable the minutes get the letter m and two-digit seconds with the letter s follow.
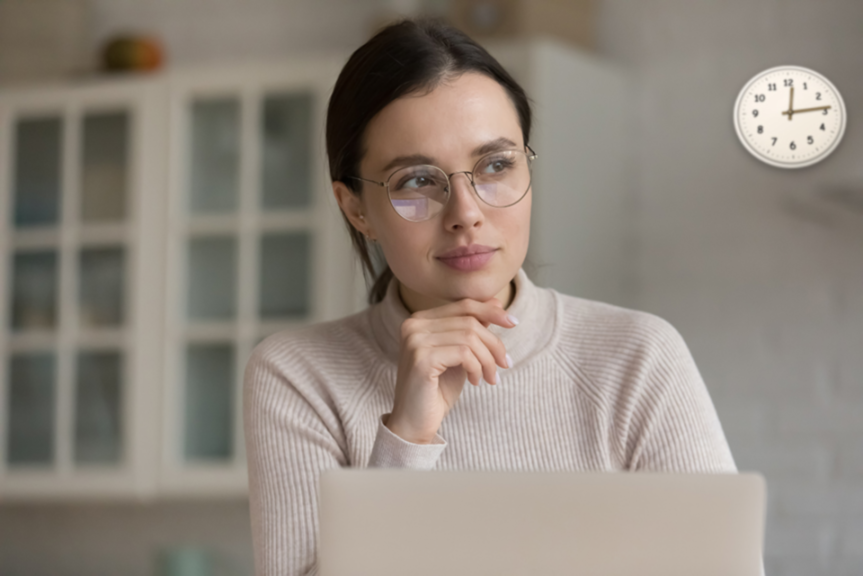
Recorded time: 12h14
